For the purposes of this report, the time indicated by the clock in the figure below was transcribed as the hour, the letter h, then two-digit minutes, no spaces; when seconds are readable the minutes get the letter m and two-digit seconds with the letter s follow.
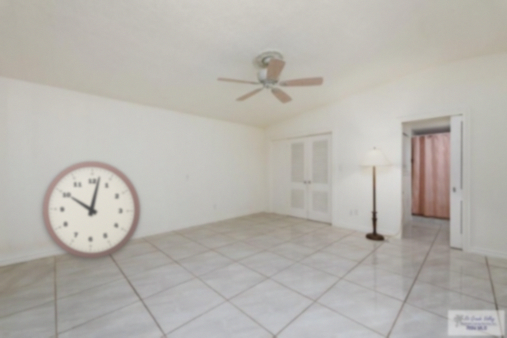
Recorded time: 10h02
